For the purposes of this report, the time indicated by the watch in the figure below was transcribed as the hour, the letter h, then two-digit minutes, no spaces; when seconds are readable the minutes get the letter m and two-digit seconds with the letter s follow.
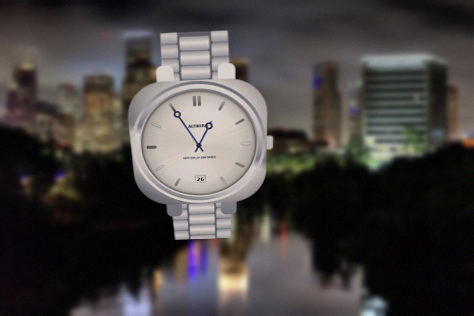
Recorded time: 12h55
